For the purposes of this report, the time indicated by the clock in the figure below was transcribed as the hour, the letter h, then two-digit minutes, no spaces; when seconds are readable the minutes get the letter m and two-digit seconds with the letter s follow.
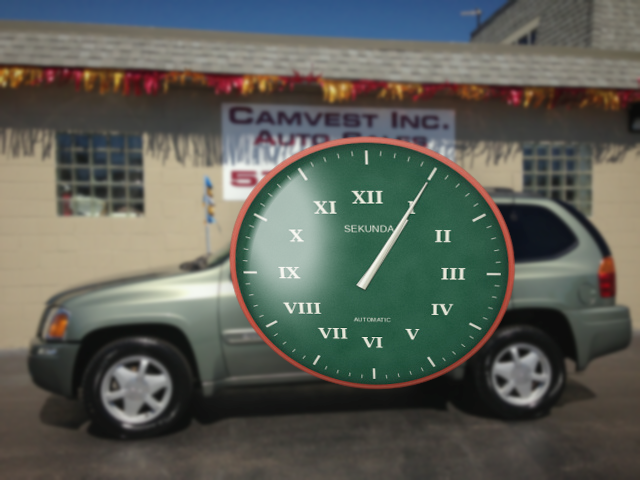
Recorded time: 1h05
